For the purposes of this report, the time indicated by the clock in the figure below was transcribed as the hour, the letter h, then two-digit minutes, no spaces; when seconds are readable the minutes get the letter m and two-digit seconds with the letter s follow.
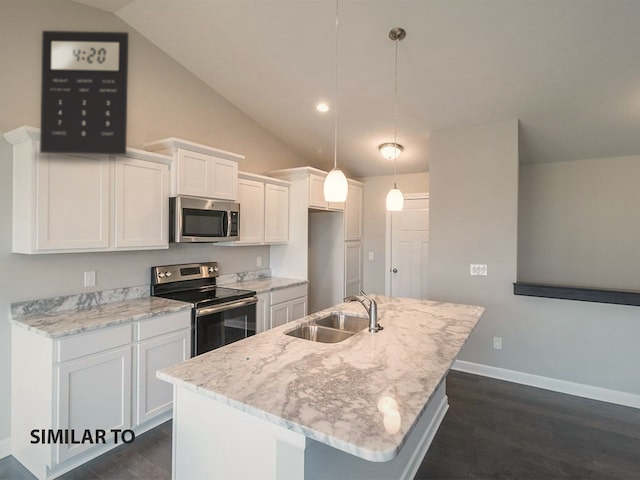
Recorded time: 4h20
